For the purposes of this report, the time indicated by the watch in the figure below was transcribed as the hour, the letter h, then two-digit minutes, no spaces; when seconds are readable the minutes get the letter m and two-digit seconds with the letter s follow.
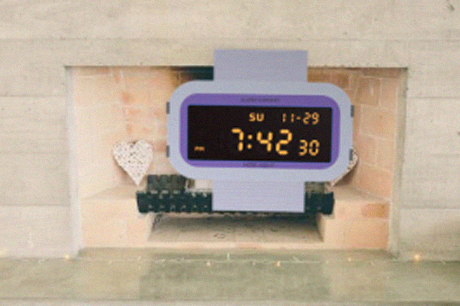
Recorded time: 7h42m30s
